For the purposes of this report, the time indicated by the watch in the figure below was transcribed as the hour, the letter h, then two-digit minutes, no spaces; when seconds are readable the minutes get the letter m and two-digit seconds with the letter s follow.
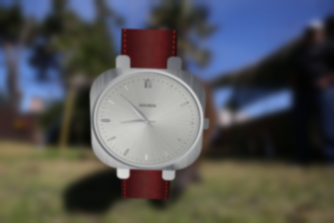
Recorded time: 8h53
